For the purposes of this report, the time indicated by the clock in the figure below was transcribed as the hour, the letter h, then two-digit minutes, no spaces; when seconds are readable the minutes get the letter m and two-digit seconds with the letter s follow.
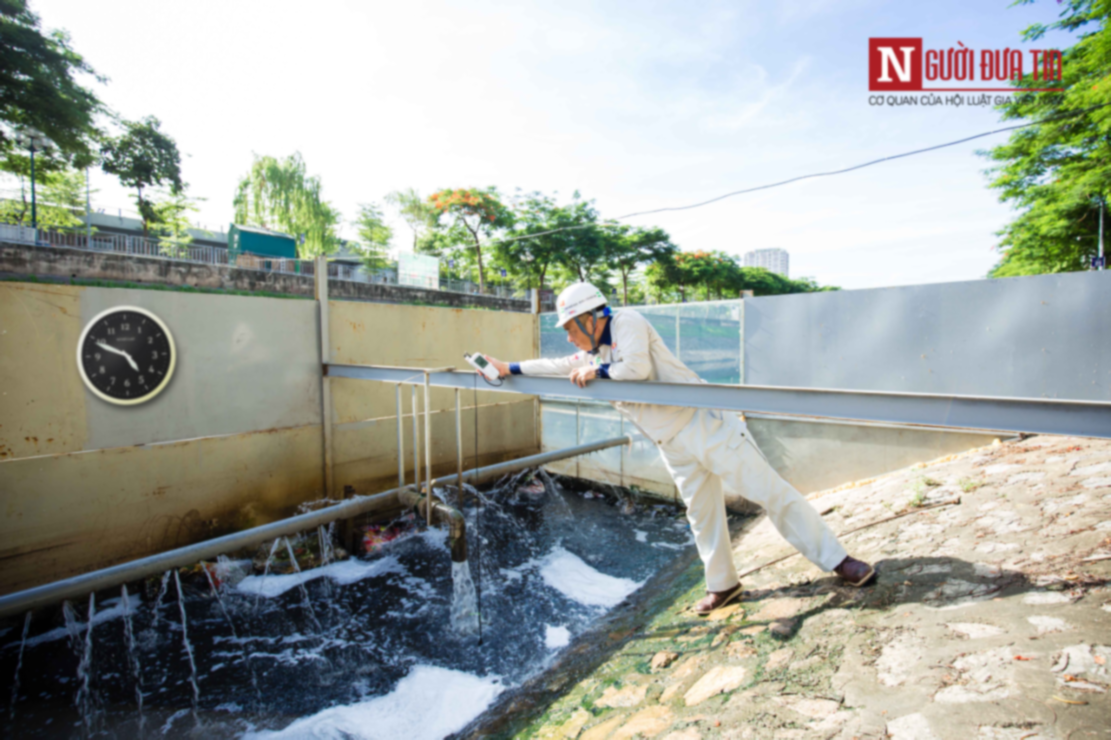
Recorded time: 4h49
